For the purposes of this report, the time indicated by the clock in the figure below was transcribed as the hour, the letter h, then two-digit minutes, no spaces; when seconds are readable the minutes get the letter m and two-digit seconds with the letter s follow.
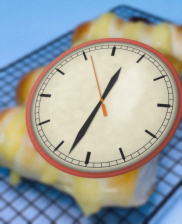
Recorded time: 12h32m56s
